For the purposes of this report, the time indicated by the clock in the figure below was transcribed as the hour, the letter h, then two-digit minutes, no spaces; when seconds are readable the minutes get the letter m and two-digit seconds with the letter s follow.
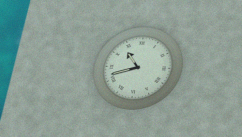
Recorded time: 10h42
